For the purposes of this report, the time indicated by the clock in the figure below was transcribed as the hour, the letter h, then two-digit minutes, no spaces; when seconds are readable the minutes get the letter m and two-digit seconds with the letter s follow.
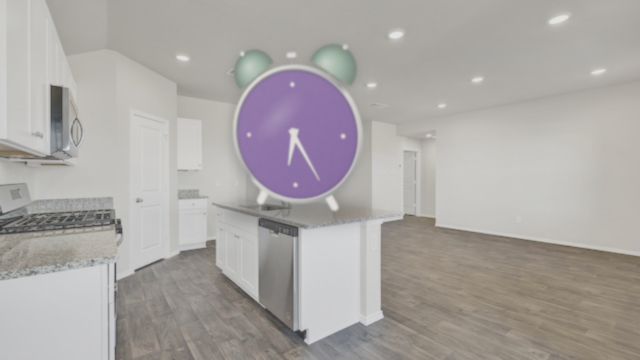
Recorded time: 6h25
